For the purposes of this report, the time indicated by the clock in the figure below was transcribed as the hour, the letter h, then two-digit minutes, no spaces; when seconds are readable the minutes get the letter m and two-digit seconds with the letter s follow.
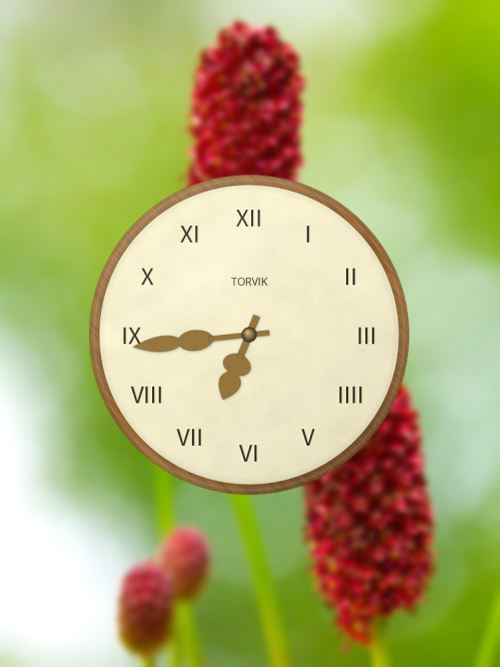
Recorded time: 6h44
